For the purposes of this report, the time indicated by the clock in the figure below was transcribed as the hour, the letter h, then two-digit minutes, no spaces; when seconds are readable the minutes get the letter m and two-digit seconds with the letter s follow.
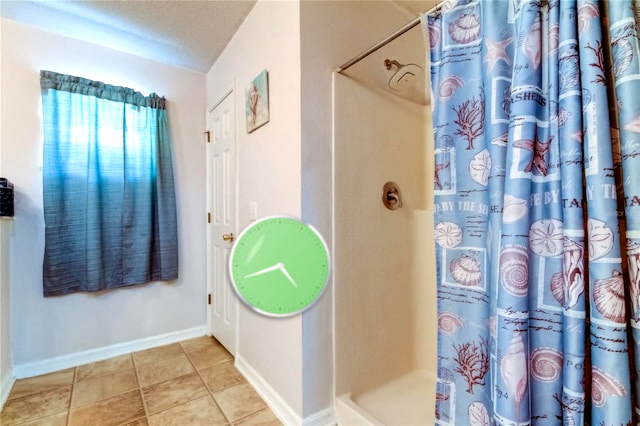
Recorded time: 4h42
